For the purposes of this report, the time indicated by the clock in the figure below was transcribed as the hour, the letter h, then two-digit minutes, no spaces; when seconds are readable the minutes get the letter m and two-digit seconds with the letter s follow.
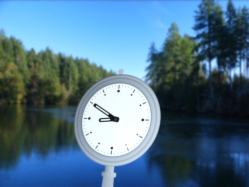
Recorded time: 8h50
